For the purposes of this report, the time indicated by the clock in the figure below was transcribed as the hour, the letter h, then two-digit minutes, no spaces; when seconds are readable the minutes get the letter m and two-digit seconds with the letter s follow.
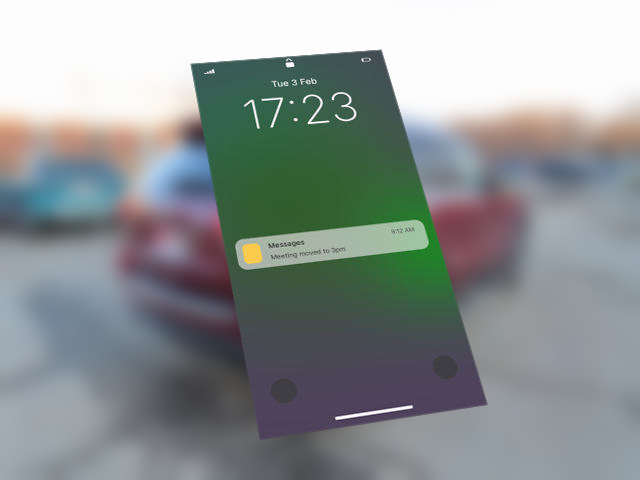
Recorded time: 17h23
